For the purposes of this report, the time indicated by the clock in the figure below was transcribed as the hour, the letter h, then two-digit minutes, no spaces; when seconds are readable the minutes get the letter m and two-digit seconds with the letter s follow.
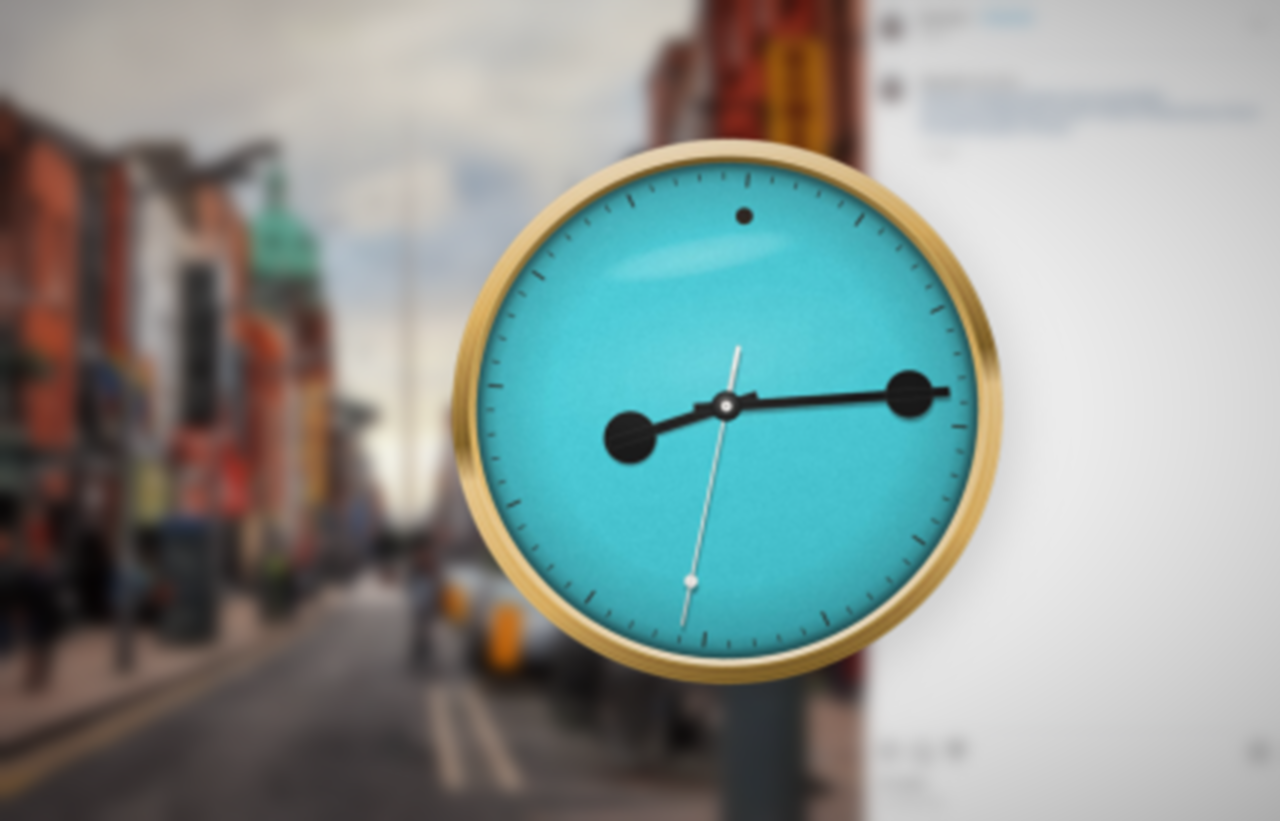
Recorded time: 8h13m31s
